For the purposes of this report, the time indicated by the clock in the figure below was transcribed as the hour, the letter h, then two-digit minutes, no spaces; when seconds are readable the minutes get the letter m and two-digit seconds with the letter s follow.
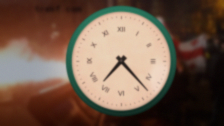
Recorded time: 7h23
